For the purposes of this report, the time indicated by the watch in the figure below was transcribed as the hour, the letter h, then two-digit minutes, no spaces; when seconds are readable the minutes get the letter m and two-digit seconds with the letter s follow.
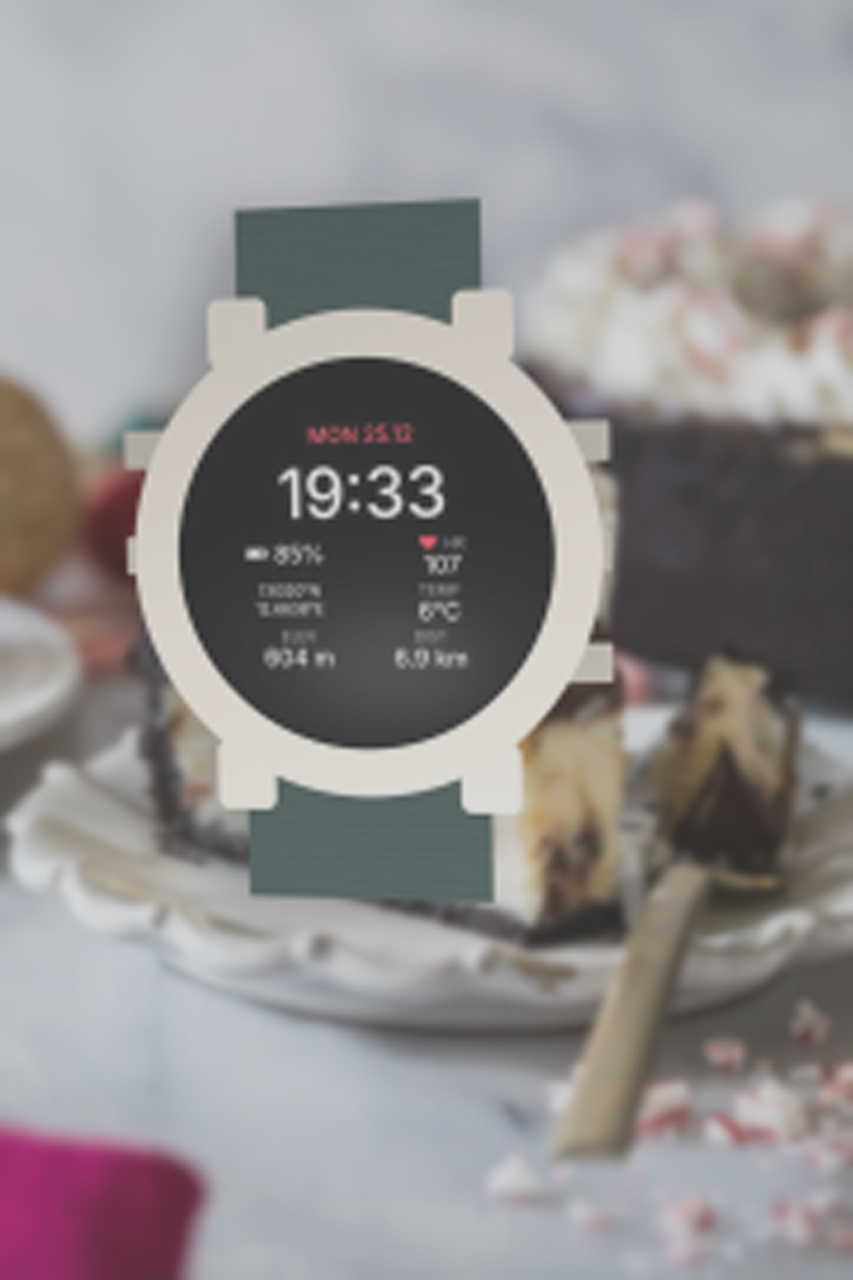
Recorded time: 19h33
